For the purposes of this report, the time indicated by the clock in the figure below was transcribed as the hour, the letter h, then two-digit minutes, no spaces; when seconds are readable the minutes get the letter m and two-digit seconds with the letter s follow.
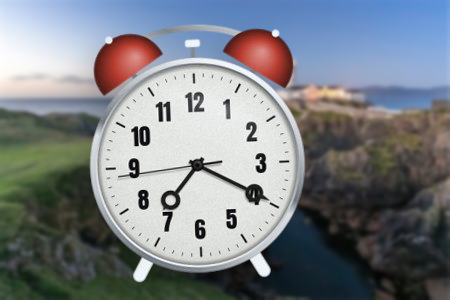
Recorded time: 7h19m44s
